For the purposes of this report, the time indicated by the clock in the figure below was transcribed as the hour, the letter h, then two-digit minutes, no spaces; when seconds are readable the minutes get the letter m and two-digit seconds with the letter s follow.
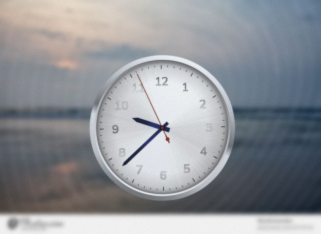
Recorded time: 9h37m56s
